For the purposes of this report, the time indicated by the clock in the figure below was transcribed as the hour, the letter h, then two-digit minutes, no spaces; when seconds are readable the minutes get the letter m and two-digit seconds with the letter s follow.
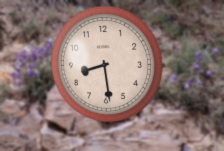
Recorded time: 8h29
